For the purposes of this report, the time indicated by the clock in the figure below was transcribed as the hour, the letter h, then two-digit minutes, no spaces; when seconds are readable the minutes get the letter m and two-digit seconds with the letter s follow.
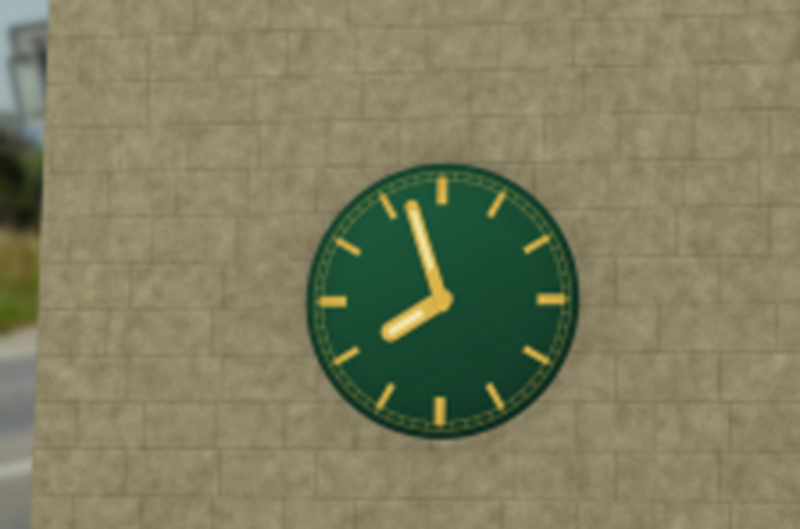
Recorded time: 7h57
